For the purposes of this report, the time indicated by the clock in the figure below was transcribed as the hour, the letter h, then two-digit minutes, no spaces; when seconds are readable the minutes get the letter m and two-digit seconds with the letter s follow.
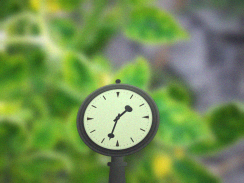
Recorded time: 1h33
